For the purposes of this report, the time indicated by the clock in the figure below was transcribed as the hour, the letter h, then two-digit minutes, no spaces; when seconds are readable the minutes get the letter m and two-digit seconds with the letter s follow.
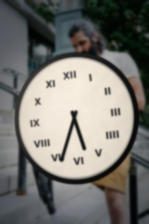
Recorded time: 5h34
